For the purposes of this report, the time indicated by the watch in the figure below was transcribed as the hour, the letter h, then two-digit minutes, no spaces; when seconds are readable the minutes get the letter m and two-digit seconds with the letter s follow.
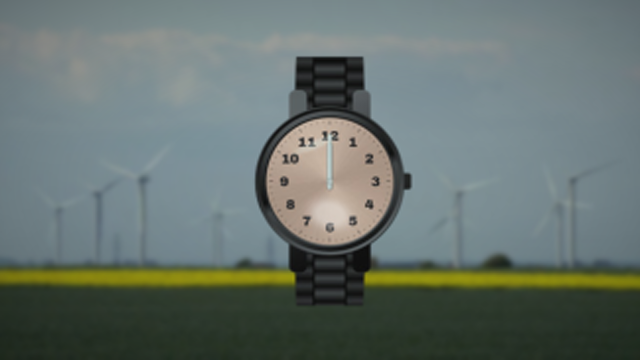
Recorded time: 12h00
